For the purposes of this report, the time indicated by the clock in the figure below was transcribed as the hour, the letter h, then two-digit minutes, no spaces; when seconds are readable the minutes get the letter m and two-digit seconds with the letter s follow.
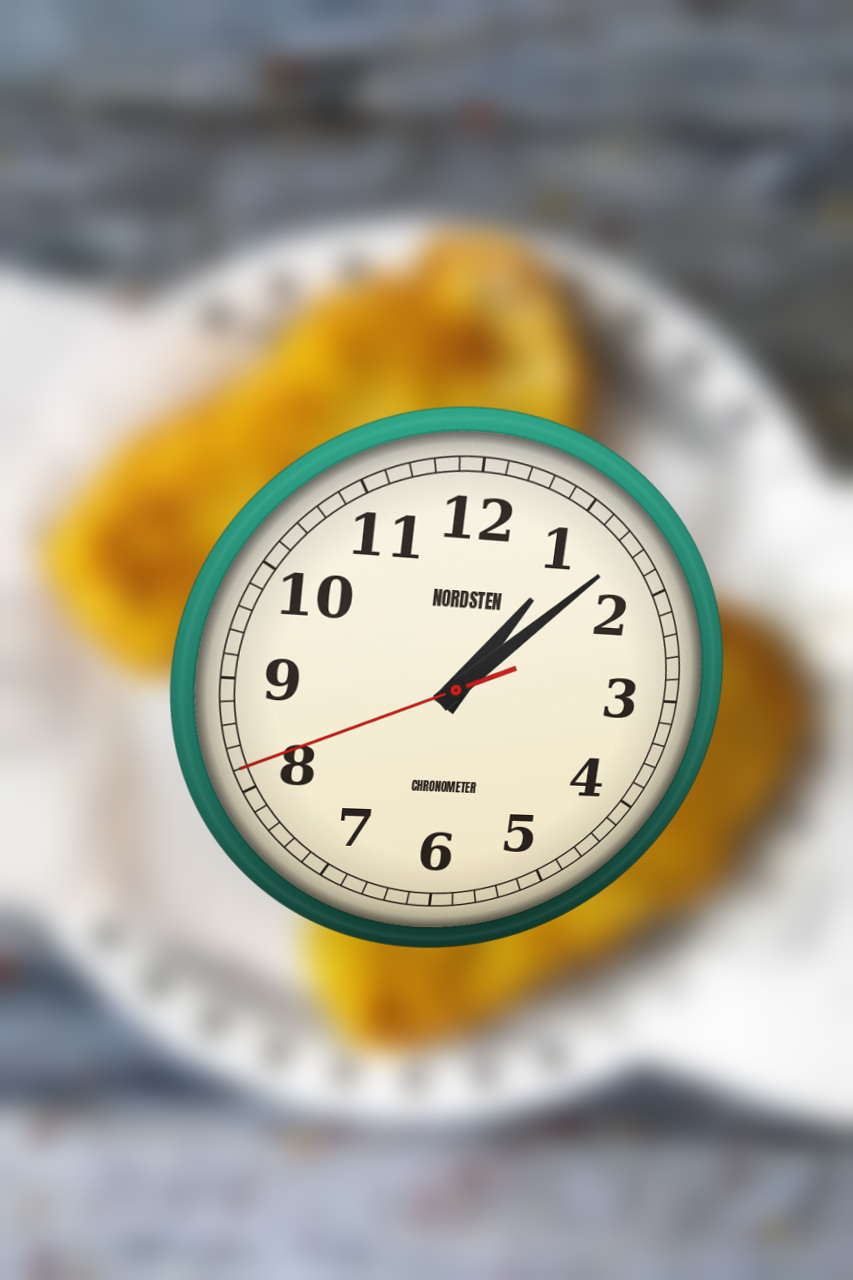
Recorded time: 1h07m41s
